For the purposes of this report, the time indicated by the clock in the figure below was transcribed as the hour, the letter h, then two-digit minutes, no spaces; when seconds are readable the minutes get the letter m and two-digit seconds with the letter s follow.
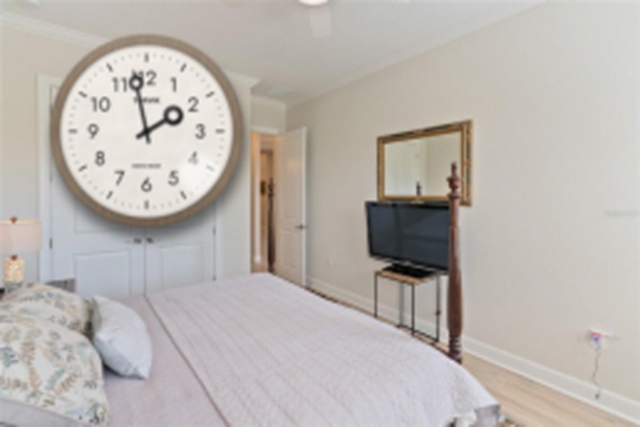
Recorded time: 1h58
